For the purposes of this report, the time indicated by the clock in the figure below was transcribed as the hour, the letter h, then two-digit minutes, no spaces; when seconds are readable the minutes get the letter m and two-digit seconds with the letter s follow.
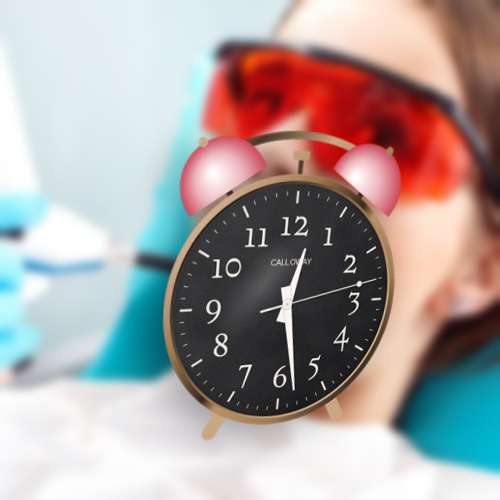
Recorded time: 12h28m13s
